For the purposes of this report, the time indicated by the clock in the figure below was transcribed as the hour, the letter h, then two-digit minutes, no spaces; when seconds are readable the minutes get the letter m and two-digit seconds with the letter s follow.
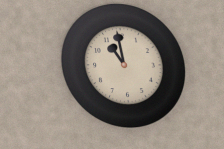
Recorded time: 10h59
